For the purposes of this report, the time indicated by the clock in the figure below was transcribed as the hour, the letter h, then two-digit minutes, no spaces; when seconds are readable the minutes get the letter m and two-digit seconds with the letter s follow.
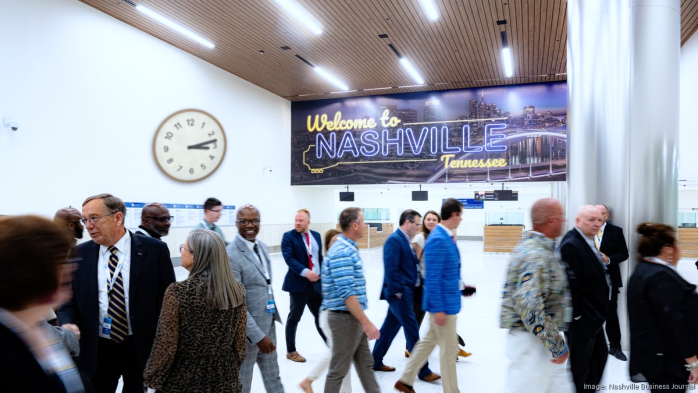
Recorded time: 3h13
